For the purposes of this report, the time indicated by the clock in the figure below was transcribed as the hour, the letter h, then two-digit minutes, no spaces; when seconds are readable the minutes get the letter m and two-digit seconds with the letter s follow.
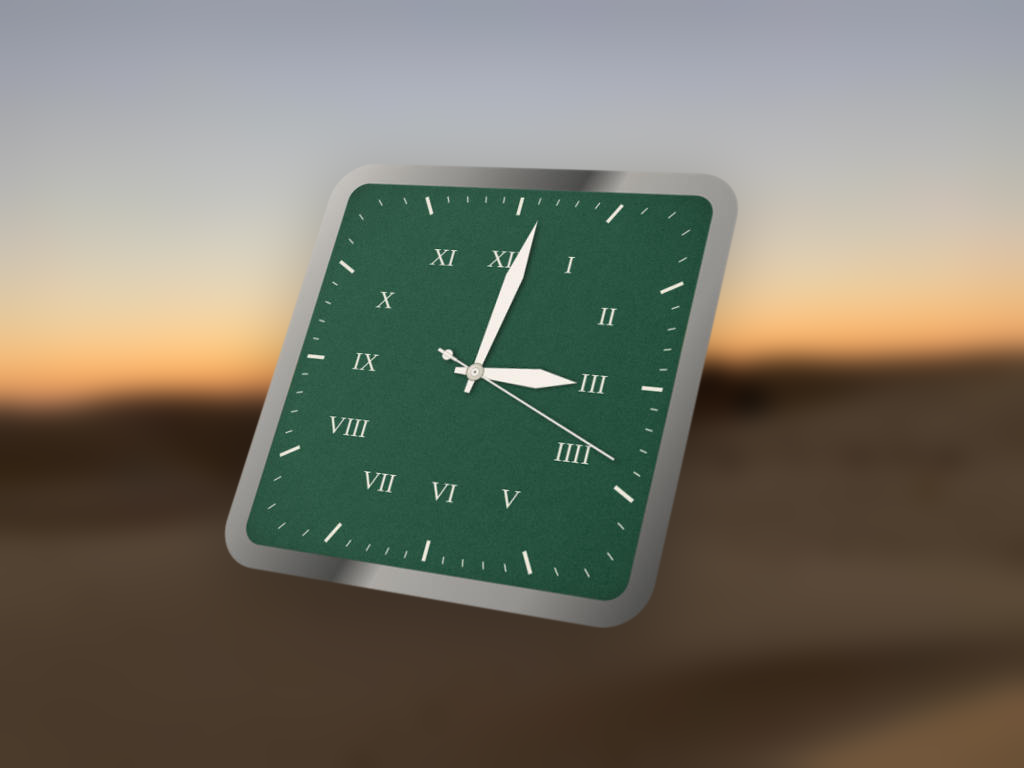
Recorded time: 3h01m19s
